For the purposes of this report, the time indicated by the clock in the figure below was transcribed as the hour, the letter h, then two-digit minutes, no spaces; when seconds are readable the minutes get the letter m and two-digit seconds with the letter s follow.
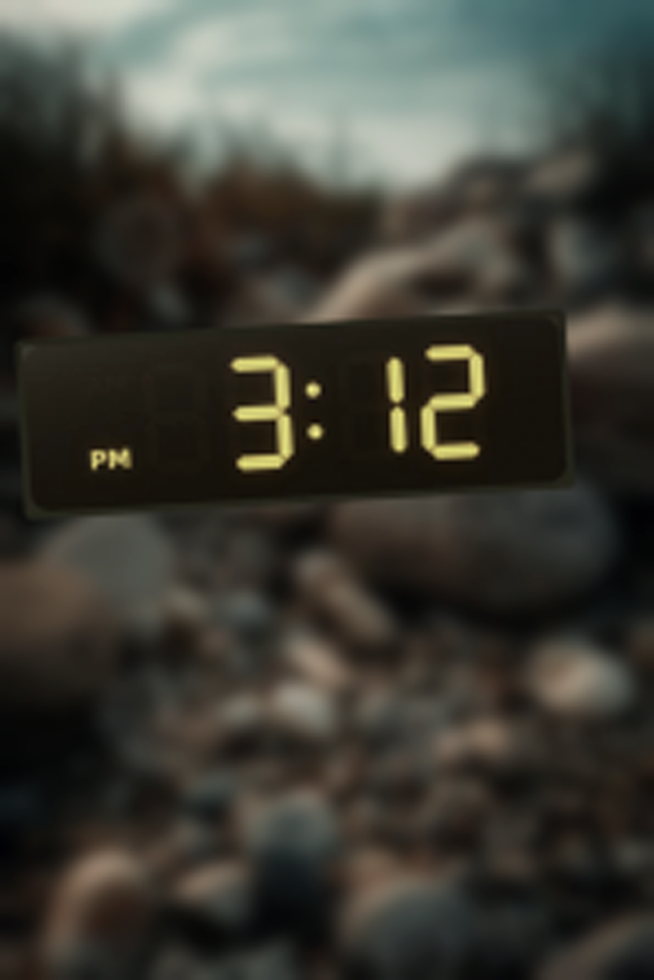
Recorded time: 3h12
